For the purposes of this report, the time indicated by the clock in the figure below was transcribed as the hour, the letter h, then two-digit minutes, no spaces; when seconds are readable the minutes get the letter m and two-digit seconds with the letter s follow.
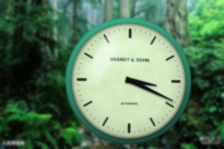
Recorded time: 3h19
